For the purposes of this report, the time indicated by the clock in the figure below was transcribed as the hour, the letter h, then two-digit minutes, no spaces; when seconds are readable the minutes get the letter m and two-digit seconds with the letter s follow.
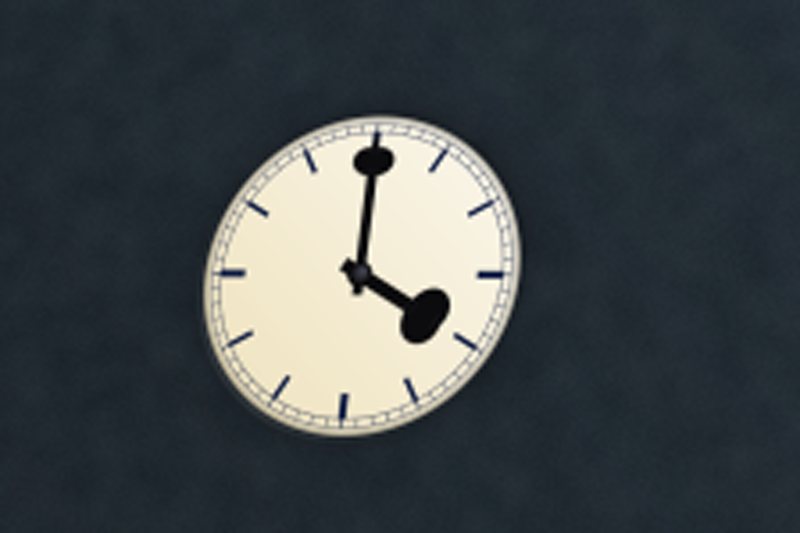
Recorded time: 4h00
